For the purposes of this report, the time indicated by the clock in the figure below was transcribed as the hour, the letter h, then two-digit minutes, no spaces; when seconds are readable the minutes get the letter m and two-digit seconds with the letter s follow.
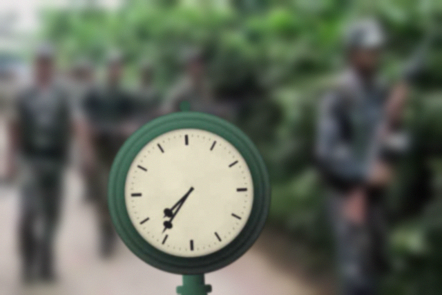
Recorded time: 7h36
